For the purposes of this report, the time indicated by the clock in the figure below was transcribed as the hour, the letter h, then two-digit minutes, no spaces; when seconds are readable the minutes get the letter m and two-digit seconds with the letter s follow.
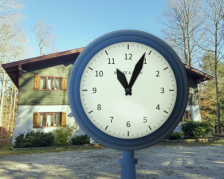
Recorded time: 11h04
